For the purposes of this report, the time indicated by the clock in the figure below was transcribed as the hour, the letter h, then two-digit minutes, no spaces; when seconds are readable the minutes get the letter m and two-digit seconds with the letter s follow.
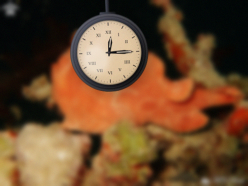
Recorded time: 12h15
